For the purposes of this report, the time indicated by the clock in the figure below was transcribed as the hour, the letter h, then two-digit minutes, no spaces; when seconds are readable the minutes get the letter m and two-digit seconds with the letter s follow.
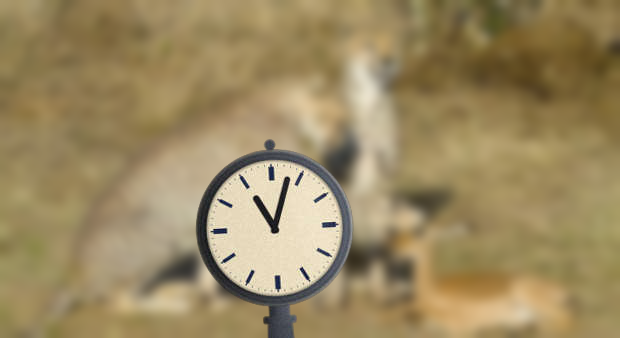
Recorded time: 11h03
